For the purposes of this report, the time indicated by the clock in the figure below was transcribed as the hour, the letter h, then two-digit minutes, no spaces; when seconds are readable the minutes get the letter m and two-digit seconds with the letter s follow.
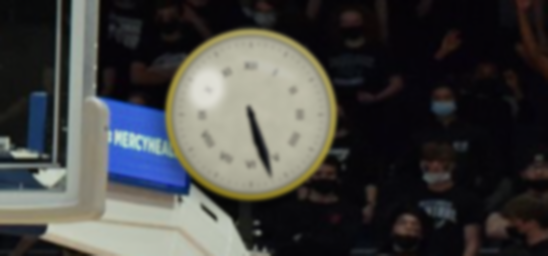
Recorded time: 5h27
